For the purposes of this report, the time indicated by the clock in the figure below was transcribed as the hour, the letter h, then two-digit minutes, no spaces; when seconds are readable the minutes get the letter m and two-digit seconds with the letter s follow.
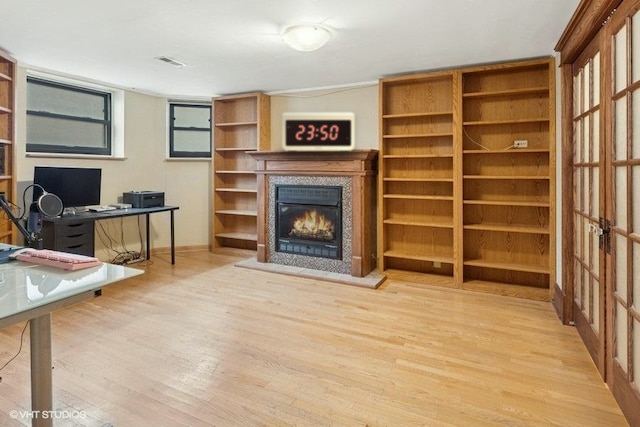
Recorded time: 23h50
